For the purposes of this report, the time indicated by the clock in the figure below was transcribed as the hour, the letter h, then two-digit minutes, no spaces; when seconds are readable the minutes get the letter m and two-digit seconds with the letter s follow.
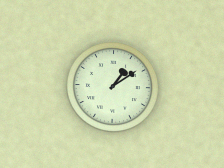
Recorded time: 1h09
